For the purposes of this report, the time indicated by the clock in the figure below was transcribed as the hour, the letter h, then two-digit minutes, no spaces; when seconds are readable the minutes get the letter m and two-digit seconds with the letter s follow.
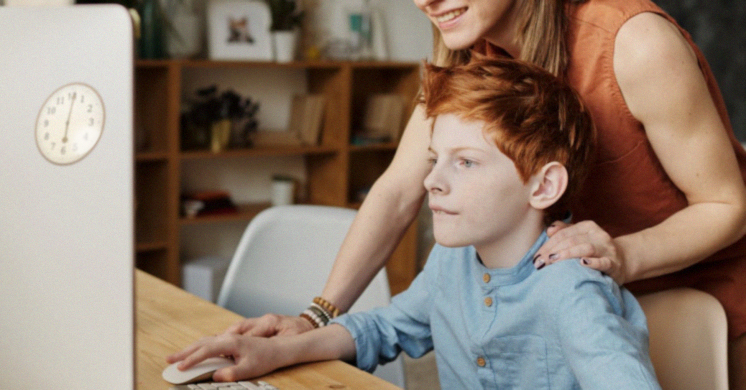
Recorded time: 6h01
